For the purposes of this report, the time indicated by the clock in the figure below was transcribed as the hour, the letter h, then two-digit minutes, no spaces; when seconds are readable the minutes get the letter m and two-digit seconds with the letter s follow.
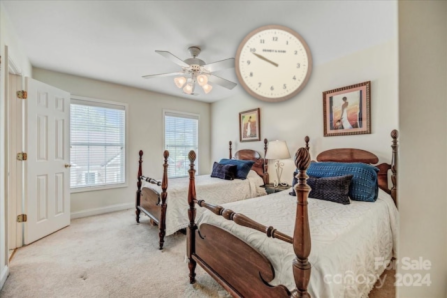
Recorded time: 9h49
